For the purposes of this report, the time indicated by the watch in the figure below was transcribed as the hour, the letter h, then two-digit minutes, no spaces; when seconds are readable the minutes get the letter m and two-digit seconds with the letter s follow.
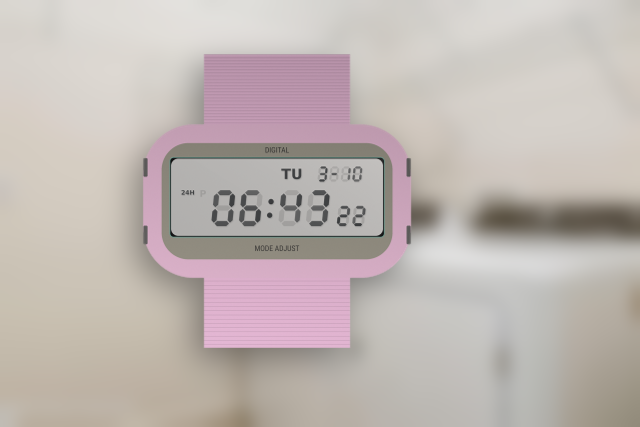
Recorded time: 6h43m22s
